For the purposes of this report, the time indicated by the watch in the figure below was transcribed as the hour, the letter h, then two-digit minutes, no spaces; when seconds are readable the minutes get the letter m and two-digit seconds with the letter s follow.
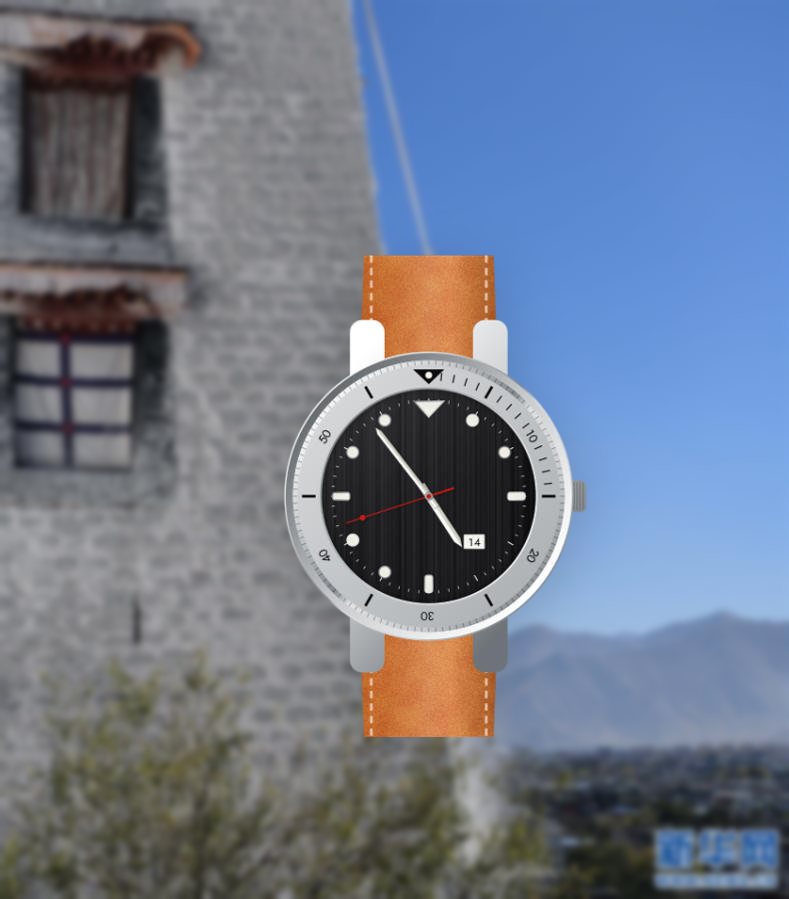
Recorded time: 4h53m42s
